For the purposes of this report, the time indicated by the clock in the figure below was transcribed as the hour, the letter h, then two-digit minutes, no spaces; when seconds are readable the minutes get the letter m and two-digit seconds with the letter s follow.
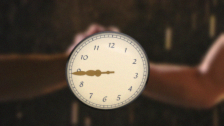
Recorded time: 8h44
